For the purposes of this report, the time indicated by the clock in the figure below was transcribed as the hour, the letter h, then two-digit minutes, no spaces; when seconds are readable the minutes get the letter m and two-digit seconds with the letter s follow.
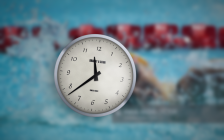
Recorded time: 11h38
